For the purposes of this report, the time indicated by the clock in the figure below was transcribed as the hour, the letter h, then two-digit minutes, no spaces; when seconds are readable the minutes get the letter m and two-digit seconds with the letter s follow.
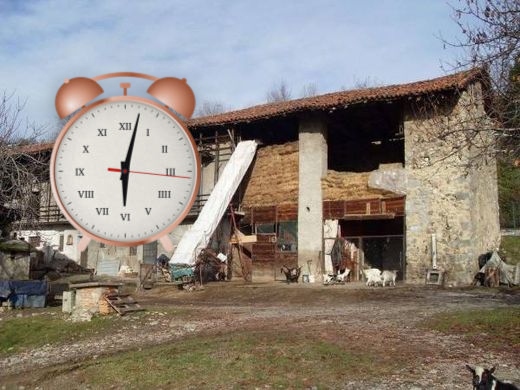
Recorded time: 6h02m16s
